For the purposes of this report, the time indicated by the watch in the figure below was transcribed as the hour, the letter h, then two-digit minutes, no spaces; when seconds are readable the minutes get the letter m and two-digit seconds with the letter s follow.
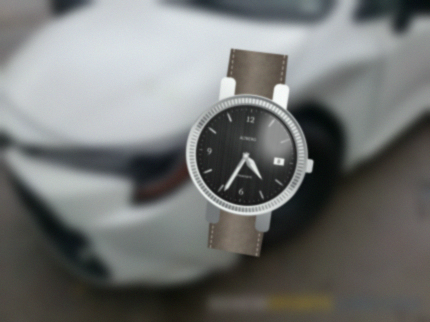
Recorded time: 4h34
